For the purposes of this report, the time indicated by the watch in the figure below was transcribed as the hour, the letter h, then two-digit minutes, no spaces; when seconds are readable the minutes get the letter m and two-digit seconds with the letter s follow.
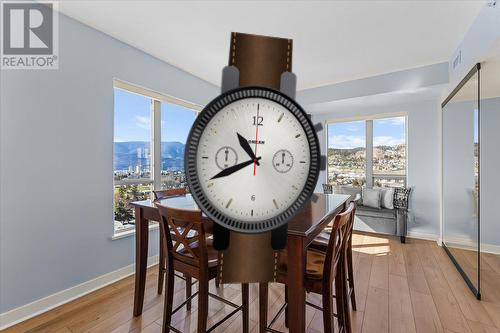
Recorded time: 10h41
